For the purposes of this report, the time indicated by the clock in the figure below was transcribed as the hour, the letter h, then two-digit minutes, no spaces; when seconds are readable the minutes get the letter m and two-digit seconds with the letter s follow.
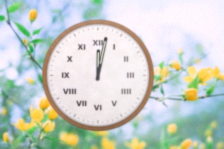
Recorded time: 12h02
